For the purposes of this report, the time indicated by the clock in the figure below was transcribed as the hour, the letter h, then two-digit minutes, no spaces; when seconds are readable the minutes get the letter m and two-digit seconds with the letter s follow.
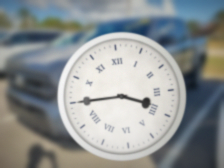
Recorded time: 3h45
